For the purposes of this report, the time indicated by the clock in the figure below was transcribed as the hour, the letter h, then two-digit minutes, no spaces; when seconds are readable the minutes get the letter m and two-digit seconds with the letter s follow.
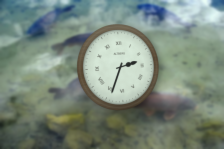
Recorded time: 2h34
